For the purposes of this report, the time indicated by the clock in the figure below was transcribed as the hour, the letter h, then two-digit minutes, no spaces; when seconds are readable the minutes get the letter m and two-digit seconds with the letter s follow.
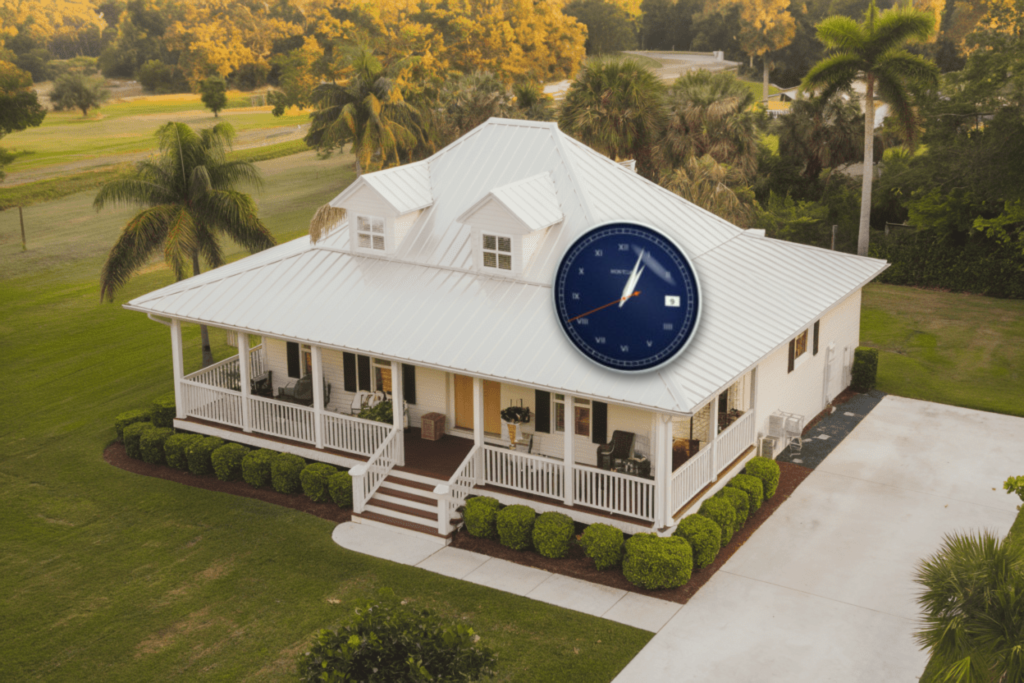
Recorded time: 1h03m41s
